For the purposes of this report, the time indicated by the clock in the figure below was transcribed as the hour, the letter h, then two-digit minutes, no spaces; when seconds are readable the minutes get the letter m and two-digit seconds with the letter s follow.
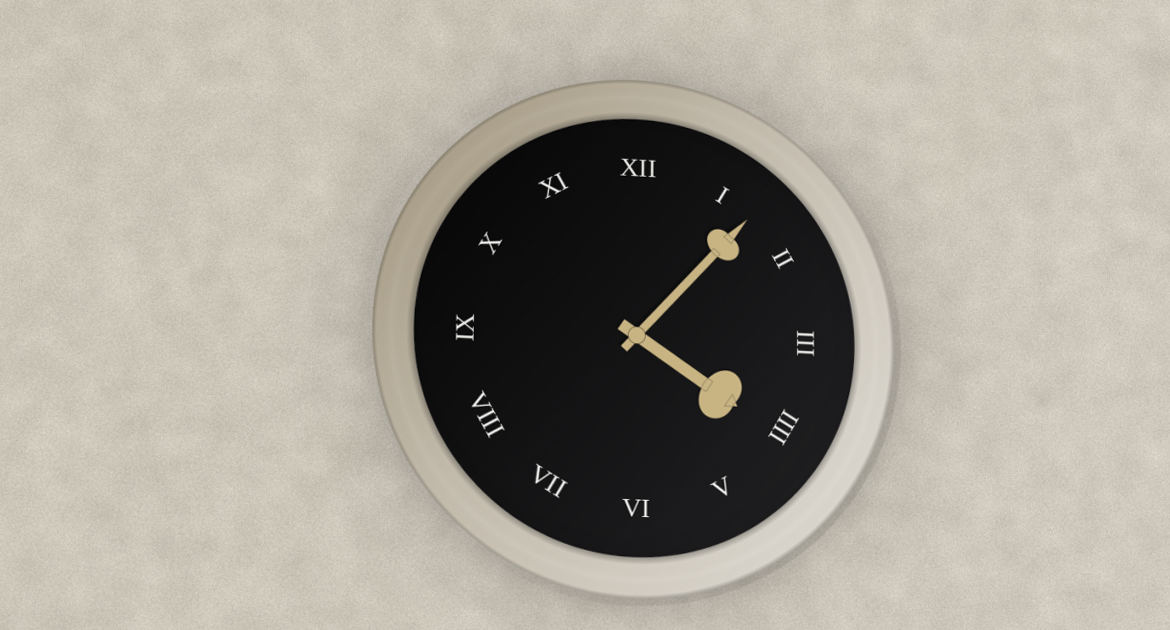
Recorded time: 4h07
